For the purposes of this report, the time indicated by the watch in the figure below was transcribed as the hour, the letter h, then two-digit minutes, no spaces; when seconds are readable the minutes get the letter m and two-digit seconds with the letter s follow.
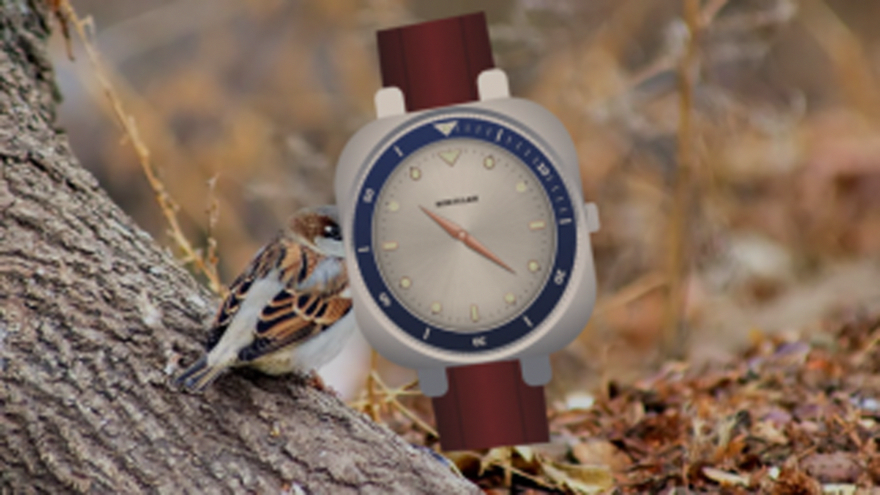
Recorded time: 10h22
